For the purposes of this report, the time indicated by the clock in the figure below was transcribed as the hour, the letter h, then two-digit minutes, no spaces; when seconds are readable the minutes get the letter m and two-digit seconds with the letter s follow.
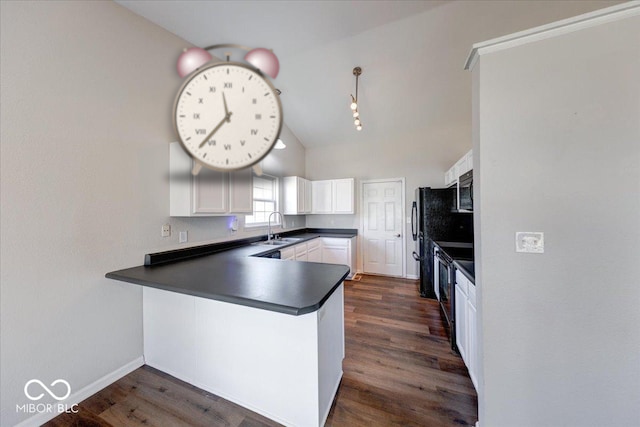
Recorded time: 11h37
